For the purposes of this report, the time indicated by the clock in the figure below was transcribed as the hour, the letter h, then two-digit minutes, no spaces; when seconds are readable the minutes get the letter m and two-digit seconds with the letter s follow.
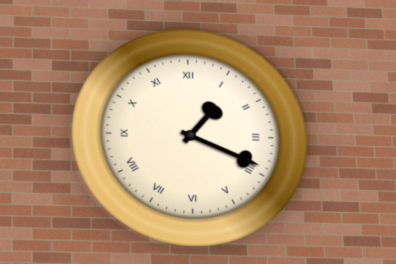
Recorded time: 1h19
